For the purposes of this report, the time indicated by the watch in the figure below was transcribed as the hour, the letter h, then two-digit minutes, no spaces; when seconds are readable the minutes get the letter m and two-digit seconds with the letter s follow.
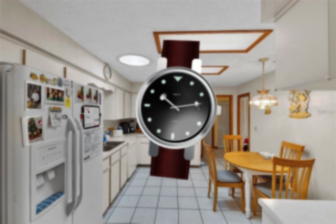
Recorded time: 10h13
